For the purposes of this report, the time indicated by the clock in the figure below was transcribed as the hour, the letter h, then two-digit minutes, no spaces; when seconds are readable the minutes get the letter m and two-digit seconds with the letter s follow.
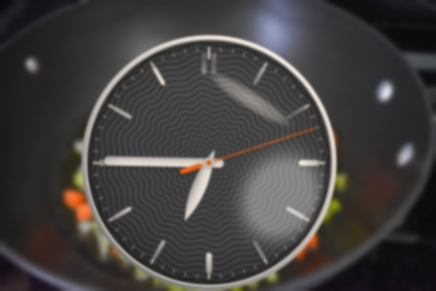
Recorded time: 6h45m12s
